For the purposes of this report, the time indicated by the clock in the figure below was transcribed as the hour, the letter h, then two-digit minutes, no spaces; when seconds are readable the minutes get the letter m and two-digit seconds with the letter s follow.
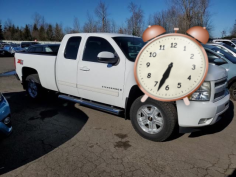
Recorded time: 6h33
